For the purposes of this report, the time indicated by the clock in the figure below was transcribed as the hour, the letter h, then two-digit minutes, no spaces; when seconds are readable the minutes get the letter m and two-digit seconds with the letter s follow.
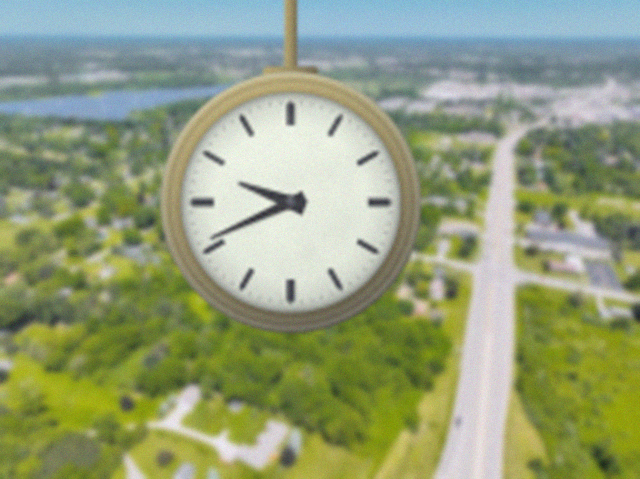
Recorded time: 9h41
